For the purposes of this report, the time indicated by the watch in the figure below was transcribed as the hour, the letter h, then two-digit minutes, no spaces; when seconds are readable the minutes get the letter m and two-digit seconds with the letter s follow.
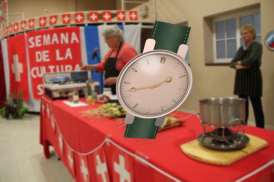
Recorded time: 1h42
